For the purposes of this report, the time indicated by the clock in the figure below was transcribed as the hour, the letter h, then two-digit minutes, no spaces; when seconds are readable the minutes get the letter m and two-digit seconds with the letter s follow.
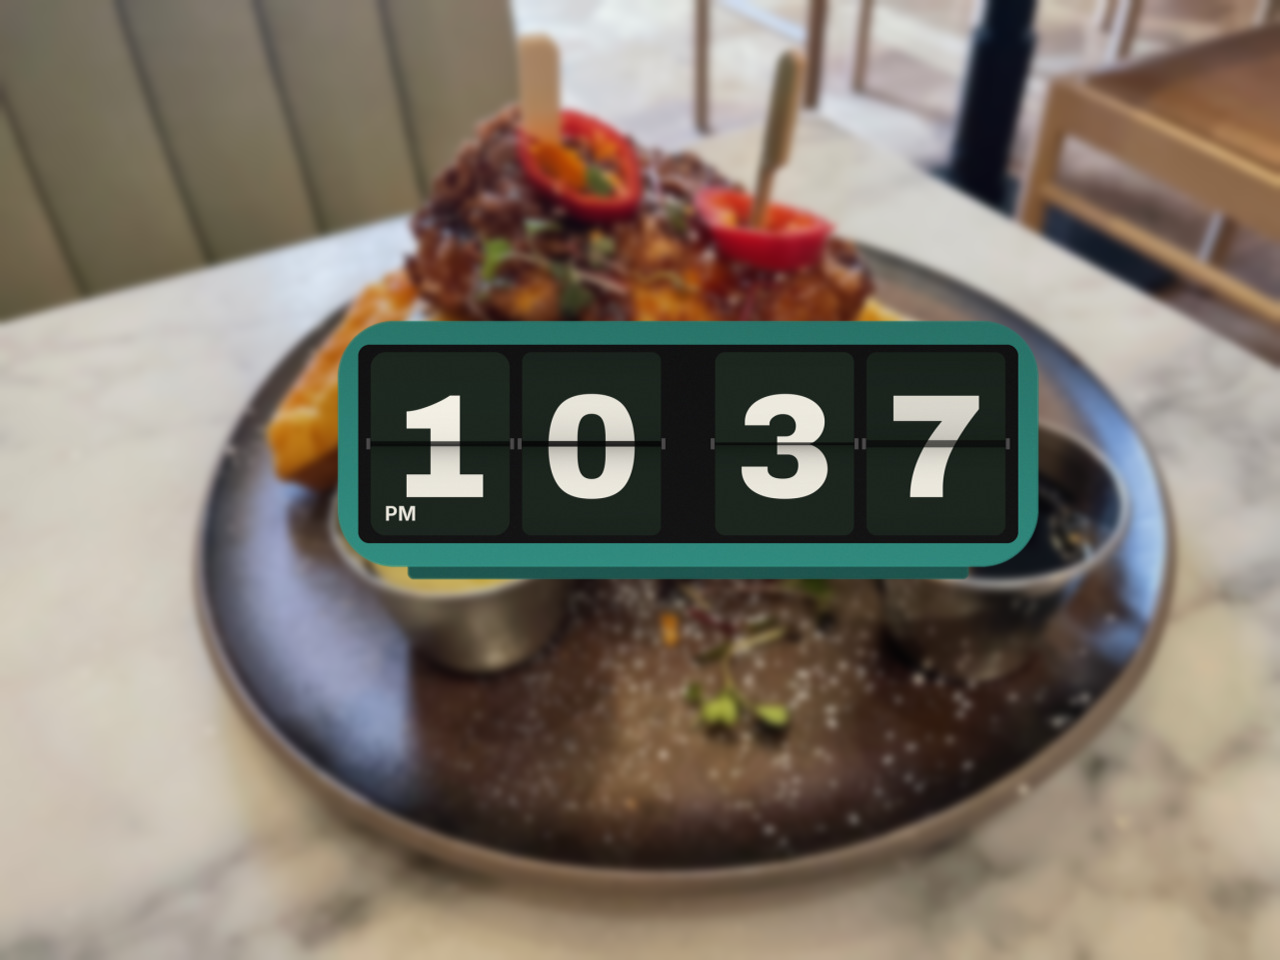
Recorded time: 10h37
